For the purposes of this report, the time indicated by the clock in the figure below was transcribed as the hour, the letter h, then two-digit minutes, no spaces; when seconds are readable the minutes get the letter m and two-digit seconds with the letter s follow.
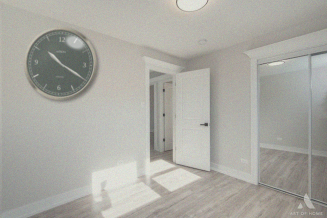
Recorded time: 10h20
